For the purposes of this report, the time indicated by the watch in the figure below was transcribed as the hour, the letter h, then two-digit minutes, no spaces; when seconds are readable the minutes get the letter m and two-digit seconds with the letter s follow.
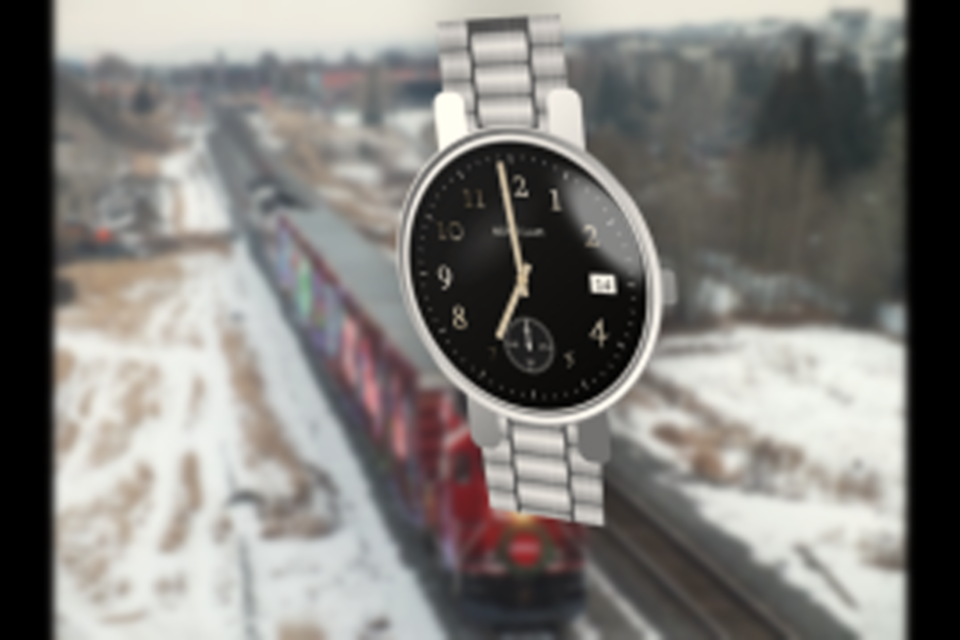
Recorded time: 6h59
